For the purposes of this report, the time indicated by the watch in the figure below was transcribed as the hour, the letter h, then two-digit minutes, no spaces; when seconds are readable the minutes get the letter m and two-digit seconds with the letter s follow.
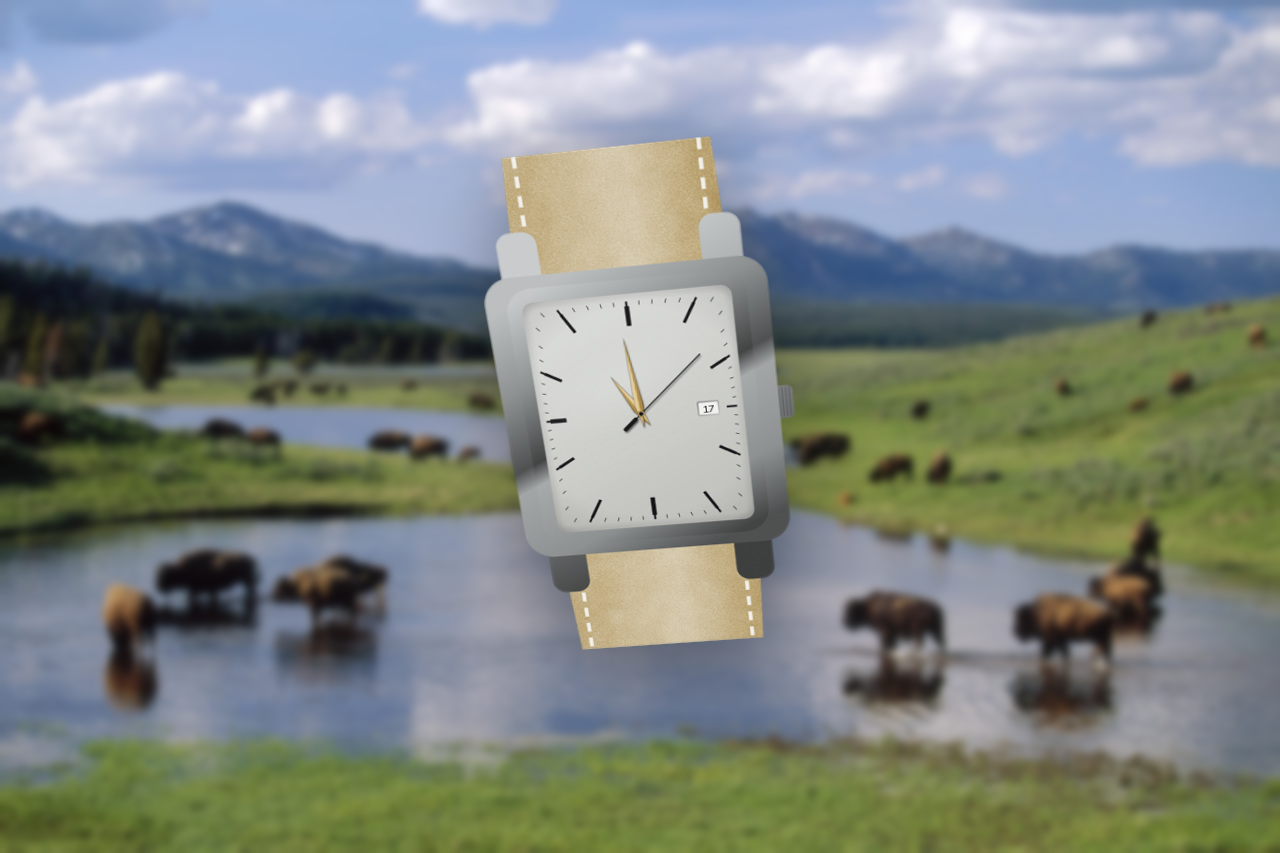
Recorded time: 10h59m08s
